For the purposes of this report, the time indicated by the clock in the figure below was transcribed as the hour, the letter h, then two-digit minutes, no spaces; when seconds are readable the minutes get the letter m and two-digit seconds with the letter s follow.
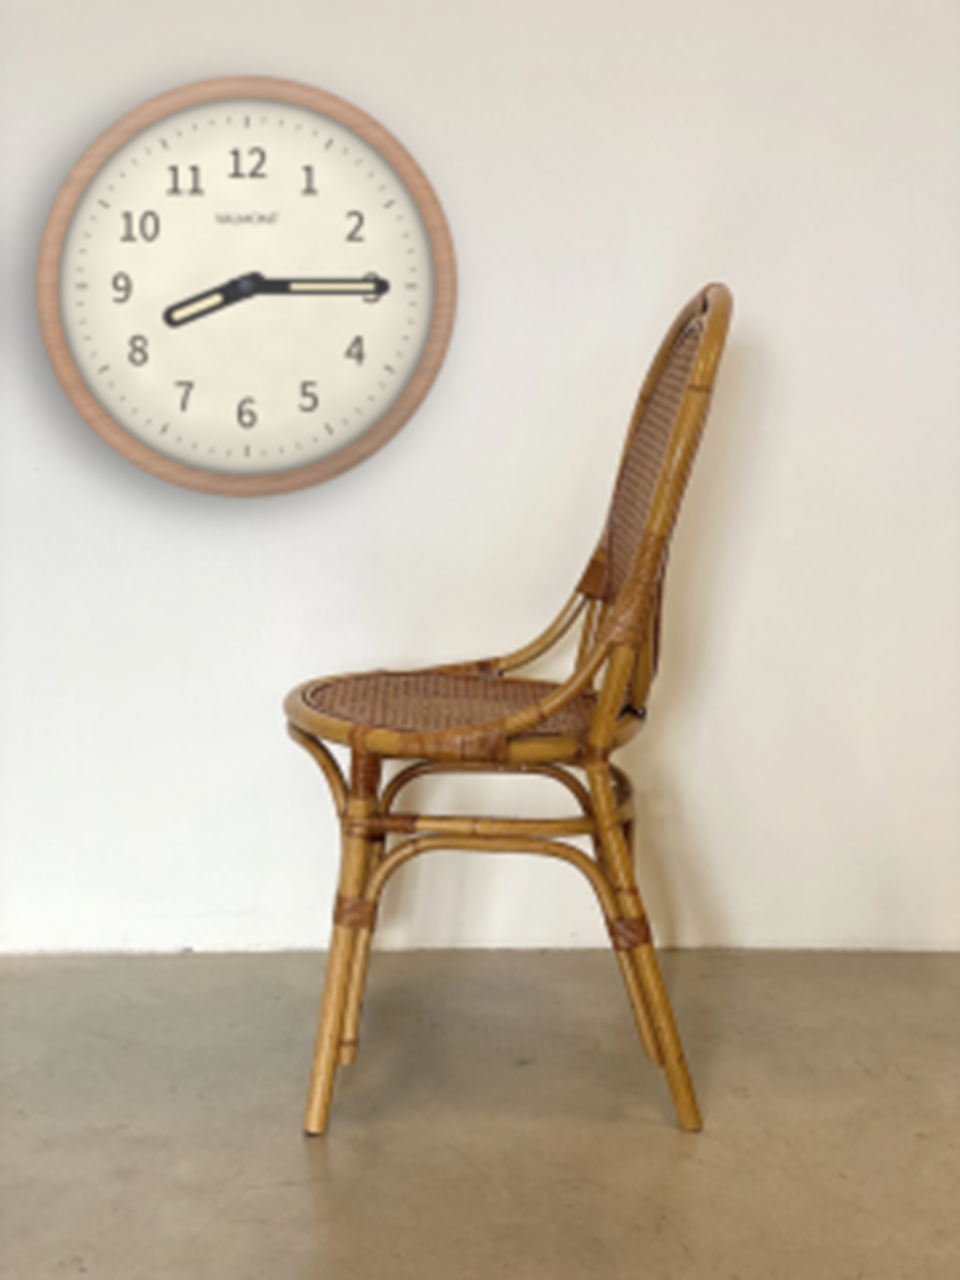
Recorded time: 8h15
